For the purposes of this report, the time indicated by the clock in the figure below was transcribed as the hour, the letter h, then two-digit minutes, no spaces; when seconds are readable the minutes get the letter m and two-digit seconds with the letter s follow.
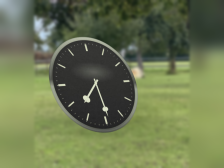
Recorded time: 7h29
